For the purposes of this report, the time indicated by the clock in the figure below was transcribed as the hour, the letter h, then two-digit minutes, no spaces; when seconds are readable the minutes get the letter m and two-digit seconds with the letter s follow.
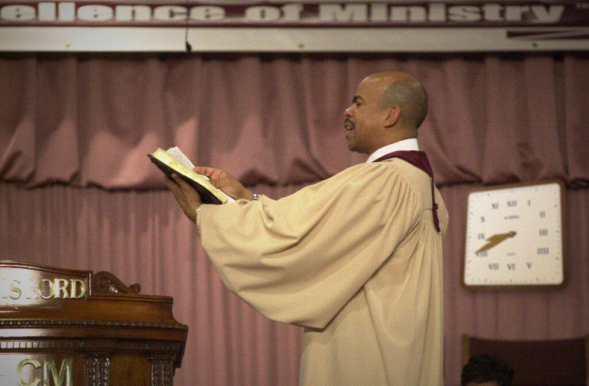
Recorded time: 8h41
